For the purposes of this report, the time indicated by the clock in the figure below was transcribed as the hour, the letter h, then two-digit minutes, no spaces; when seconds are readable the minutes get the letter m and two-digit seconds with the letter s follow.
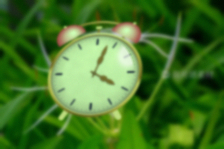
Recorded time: 4h03
